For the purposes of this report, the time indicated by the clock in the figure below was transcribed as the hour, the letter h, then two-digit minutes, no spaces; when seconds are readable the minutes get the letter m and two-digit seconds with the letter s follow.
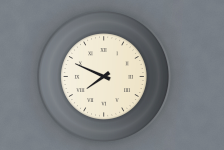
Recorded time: 7h49
